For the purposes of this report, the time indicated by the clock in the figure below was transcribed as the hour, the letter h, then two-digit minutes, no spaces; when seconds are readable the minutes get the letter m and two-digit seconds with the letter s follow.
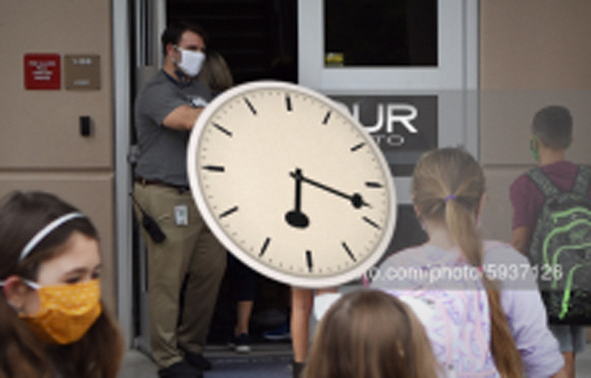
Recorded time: 6h18
